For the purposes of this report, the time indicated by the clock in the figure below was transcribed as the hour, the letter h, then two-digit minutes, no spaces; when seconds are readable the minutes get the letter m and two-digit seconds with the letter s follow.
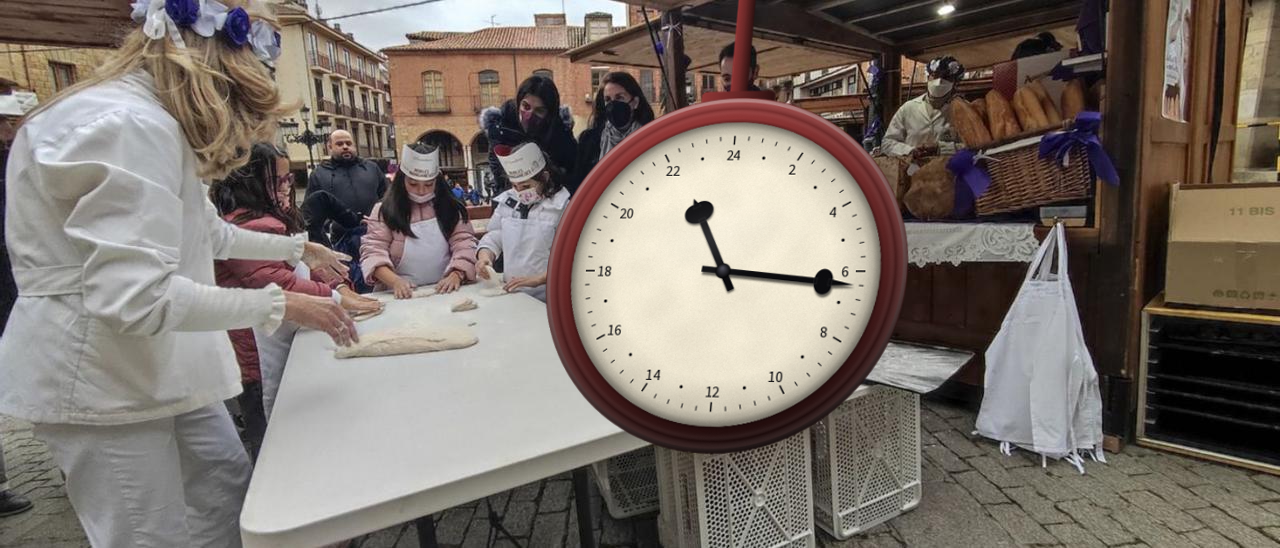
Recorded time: 22h16
